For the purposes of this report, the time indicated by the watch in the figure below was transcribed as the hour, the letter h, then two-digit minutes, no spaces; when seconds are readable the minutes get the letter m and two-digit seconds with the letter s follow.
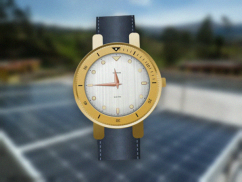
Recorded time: 11h45
